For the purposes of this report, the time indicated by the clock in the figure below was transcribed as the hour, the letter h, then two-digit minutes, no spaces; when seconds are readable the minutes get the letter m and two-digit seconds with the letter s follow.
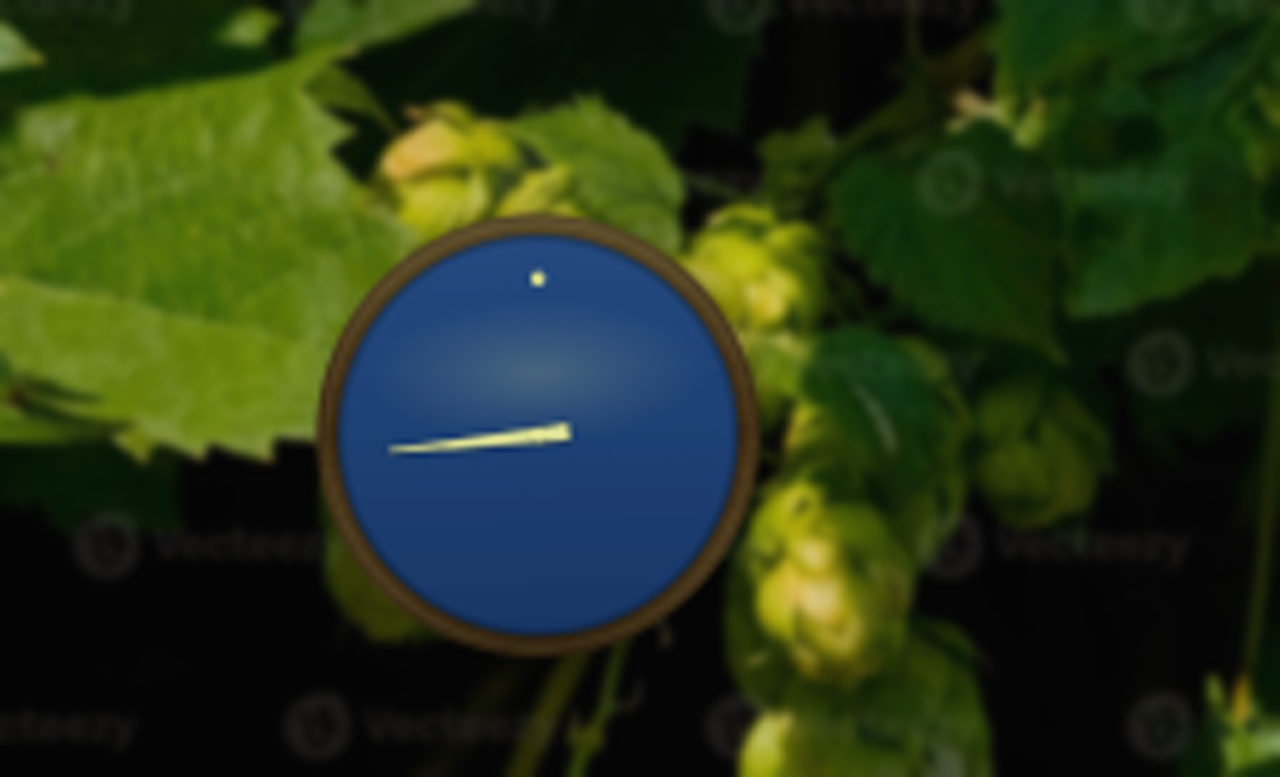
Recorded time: 8h44
